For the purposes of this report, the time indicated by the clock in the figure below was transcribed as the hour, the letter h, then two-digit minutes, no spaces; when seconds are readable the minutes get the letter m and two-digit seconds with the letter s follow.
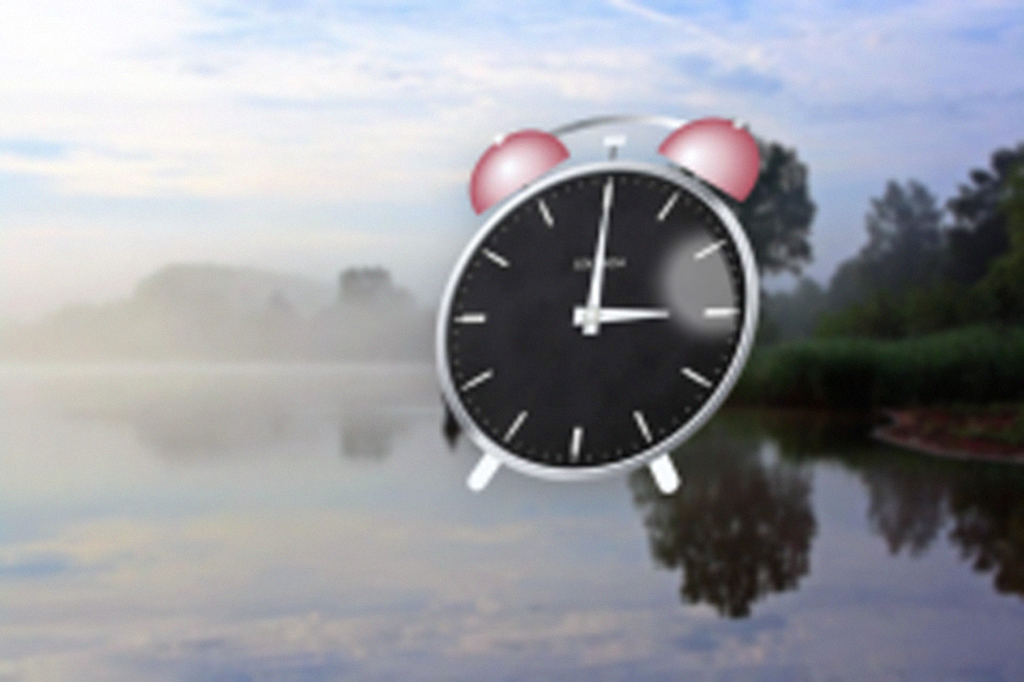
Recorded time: 3h00
